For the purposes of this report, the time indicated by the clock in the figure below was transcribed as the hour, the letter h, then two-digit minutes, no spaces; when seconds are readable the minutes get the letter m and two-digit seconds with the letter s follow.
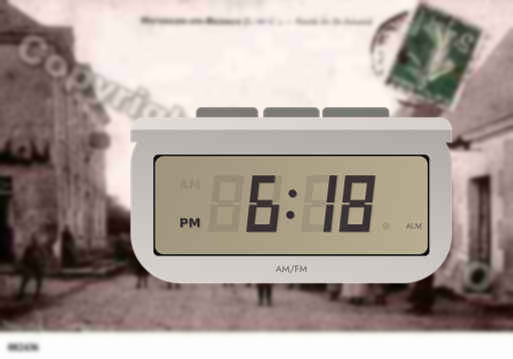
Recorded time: 6h18
